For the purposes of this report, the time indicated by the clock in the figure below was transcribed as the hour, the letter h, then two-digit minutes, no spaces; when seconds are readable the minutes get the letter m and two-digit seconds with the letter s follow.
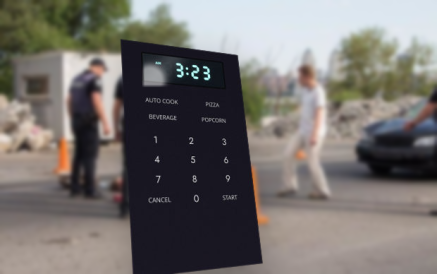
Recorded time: 3h23
